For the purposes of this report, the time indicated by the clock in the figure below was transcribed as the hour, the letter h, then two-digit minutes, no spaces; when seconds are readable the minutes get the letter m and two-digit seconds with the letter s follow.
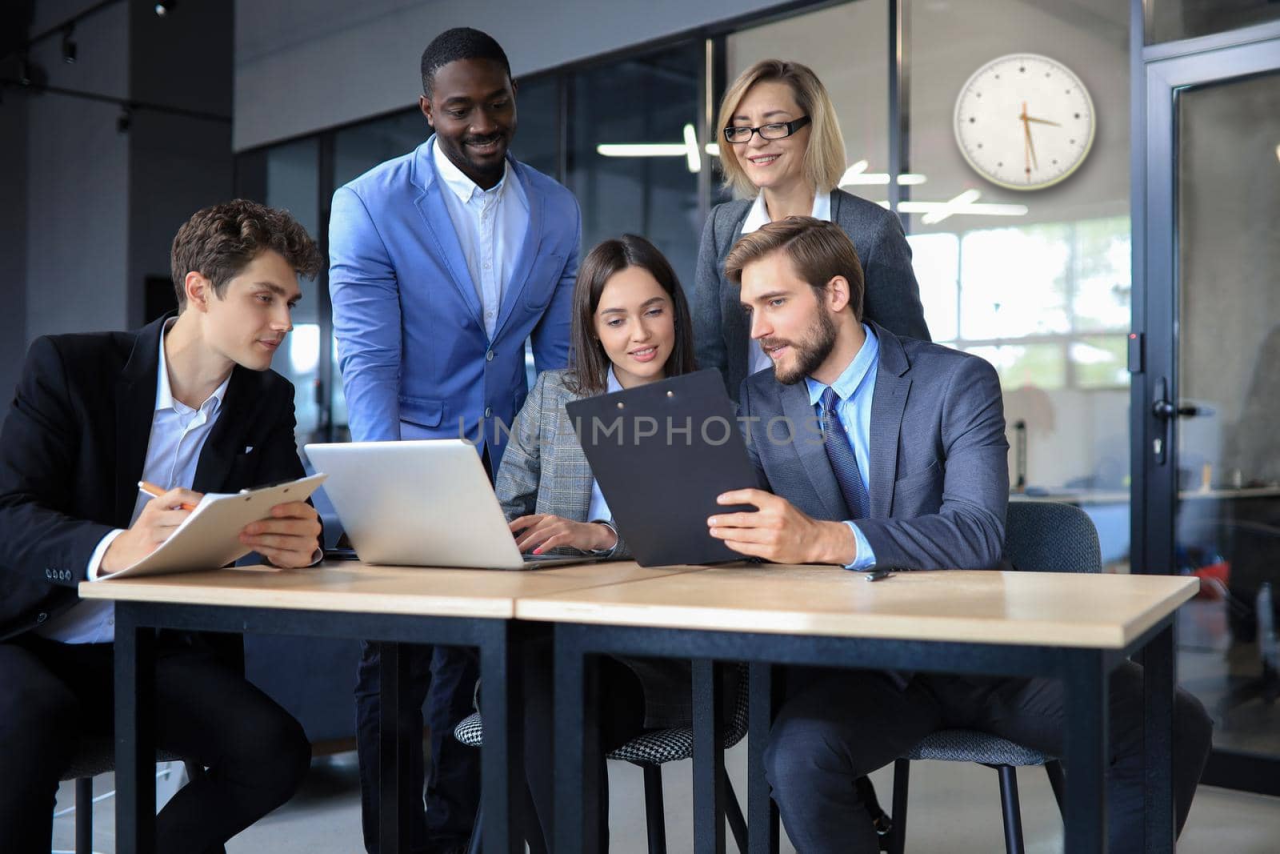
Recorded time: 3h28m30s
